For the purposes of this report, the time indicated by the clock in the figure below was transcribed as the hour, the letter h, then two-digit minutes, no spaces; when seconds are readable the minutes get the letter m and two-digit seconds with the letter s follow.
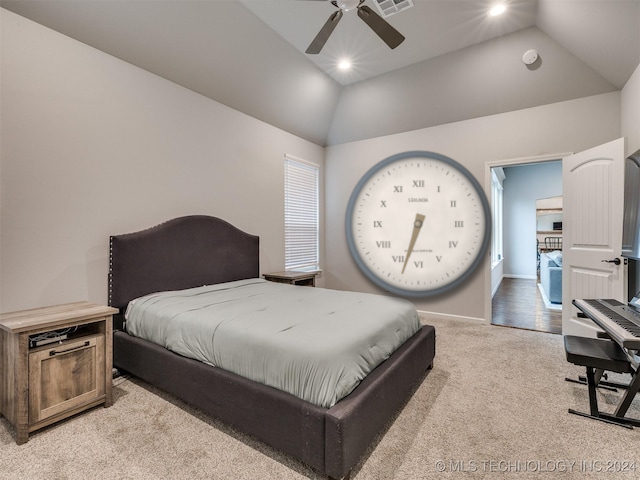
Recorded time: 6h33
